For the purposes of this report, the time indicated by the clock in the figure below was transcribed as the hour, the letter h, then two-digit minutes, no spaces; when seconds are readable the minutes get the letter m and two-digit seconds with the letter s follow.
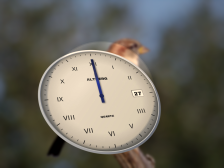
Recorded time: 12h00
